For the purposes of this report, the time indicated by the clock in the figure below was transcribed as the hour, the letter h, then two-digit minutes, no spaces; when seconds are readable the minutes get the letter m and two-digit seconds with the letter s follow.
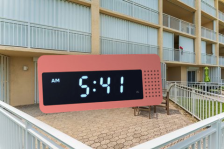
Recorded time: 5h41
